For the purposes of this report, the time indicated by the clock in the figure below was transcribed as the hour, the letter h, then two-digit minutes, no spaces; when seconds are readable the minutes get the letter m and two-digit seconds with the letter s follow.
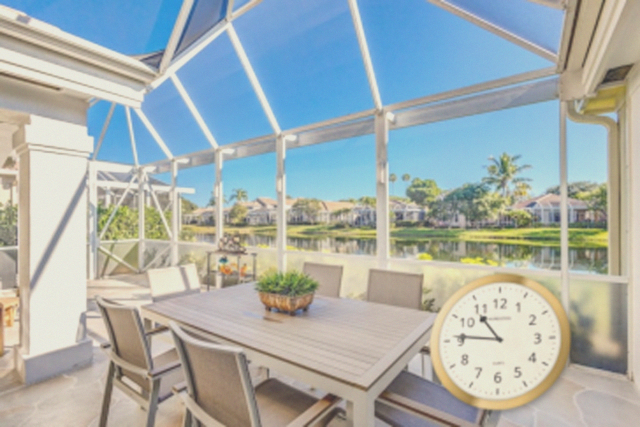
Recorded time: 10h46
